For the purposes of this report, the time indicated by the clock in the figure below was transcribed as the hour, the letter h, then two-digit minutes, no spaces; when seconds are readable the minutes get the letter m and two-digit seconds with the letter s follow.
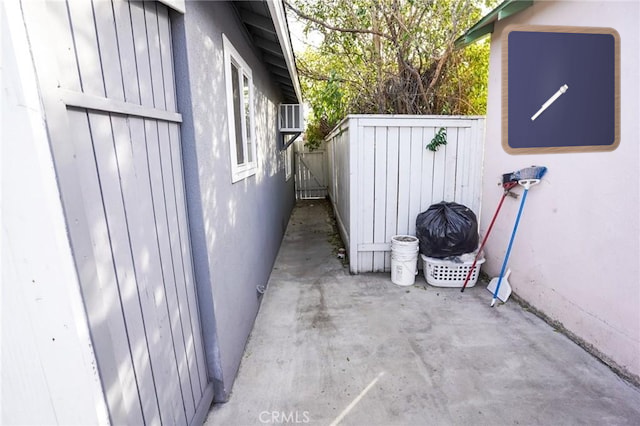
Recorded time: 7h38
